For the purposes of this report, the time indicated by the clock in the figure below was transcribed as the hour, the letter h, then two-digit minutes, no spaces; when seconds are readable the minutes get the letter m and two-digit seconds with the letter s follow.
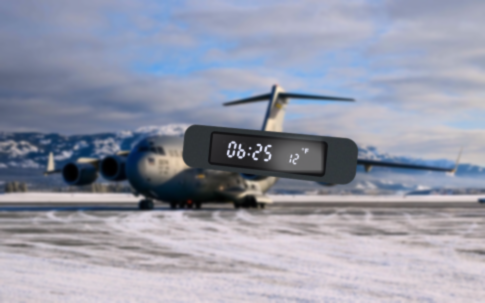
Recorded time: 6h25
